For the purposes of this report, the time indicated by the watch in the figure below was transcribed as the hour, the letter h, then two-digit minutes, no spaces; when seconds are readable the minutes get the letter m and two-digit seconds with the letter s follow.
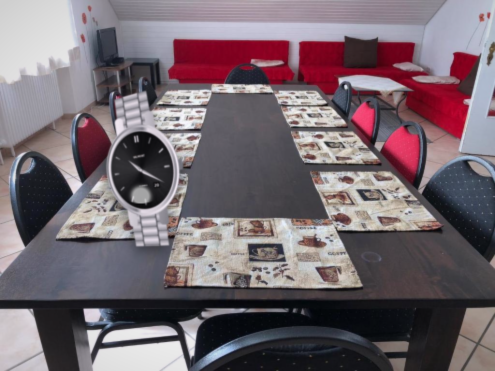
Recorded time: 10h20
